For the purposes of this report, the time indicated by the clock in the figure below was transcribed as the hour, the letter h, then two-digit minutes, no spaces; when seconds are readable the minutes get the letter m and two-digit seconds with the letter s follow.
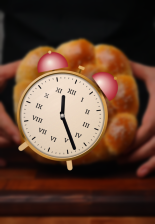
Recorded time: 11h23
